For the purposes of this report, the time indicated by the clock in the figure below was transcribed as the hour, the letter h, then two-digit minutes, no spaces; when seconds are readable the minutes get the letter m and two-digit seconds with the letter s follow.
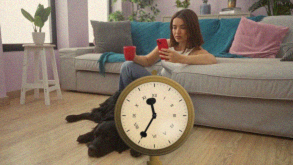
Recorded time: 11h35
